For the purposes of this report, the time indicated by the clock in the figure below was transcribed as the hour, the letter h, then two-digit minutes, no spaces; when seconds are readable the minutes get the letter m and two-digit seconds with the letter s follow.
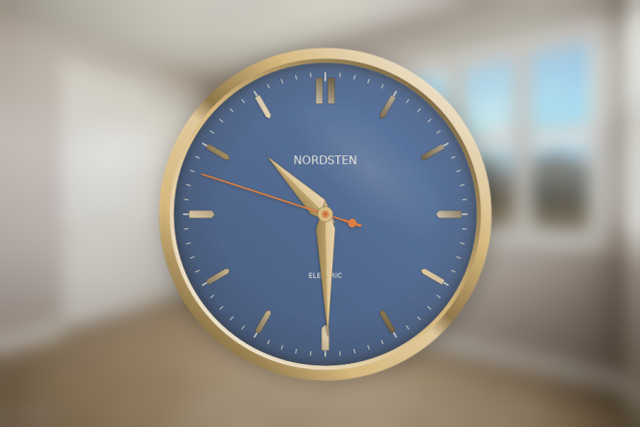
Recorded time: 10h29m48s
